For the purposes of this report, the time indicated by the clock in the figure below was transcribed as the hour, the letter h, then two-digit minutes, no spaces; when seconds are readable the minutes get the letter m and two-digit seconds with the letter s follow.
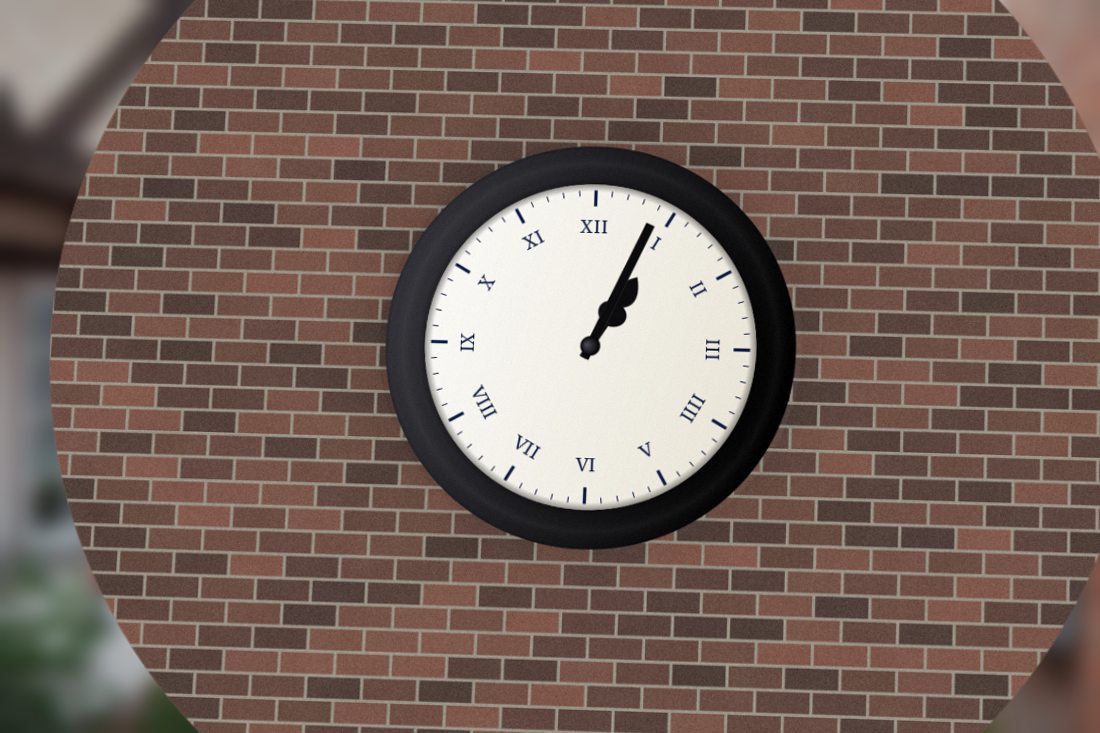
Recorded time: 1h04
